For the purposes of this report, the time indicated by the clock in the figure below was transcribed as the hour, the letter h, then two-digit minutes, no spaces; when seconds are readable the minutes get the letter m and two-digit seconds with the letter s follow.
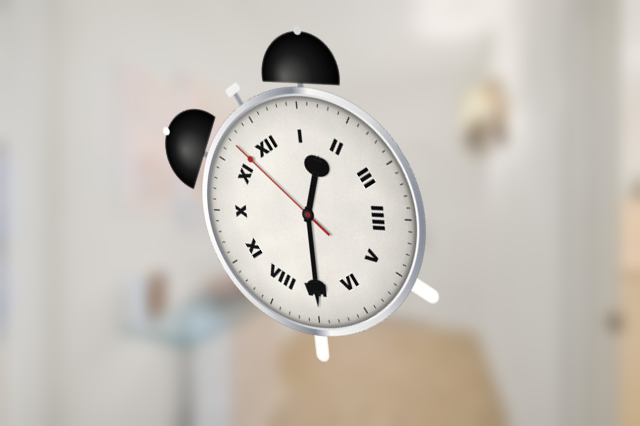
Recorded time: 1h34m57s
